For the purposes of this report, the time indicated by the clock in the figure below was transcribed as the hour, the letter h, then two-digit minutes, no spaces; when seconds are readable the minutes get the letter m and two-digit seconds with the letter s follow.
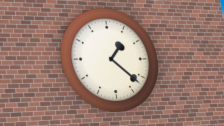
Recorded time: 1h22
